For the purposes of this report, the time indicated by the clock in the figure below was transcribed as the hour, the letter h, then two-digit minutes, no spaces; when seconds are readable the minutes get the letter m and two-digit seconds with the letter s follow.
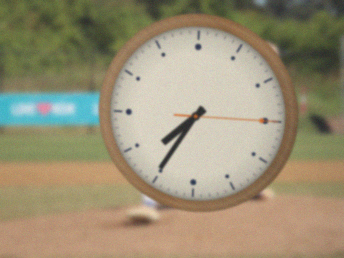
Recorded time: 7h35m15s
